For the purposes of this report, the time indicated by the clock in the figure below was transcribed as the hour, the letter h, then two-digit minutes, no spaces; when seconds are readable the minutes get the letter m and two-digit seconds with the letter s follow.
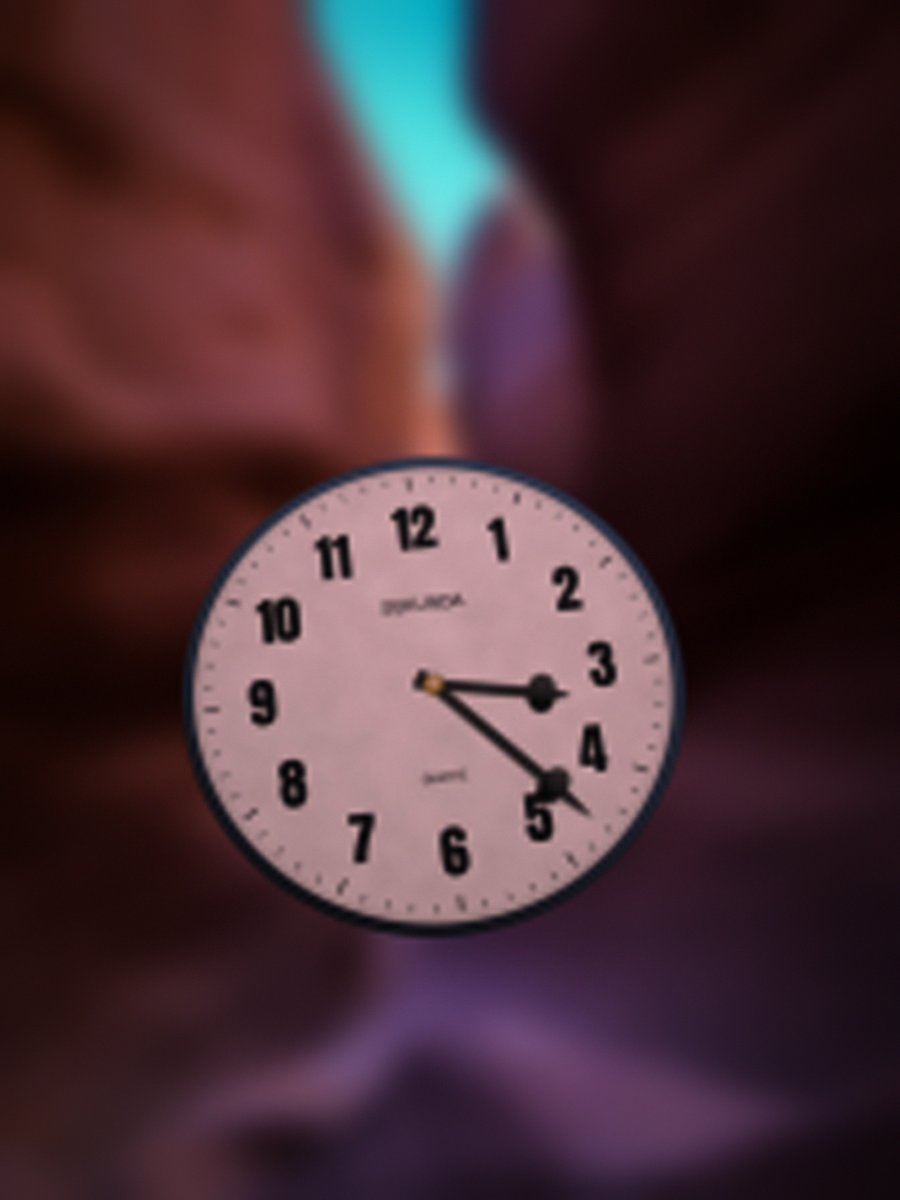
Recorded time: 3h23
